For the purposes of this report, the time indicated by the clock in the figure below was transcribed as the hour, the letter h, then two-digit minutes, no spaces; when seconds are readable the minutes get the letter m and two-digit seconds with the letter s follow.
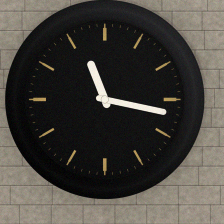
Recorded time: 11h17
